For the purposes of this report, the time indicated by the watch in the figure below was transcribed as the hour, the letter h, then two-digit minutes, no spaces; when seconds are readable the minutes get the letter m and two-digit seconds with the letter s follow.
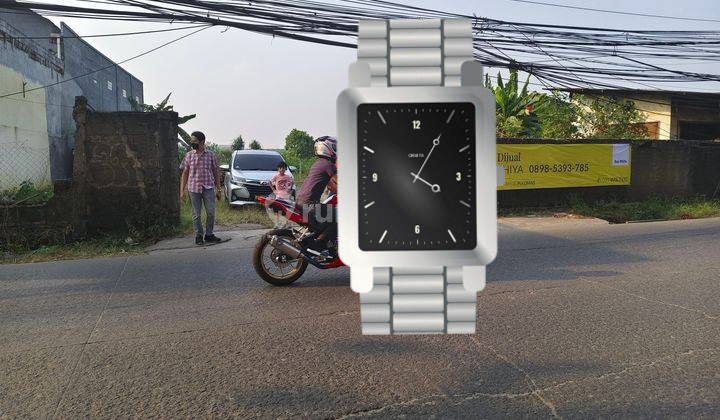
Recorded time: 4h05
